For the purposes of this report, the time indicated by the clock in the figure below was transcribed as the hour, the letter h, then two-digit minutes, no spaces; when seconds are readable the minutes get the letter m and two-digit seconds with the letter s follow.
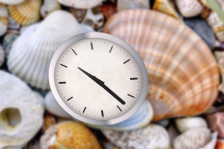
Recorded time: 10h23
